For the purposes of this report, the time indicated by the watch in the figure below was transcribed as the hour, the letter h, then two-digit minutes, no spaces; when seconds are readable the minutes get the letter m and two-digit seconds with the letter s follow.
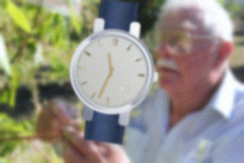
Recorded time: 11h33
